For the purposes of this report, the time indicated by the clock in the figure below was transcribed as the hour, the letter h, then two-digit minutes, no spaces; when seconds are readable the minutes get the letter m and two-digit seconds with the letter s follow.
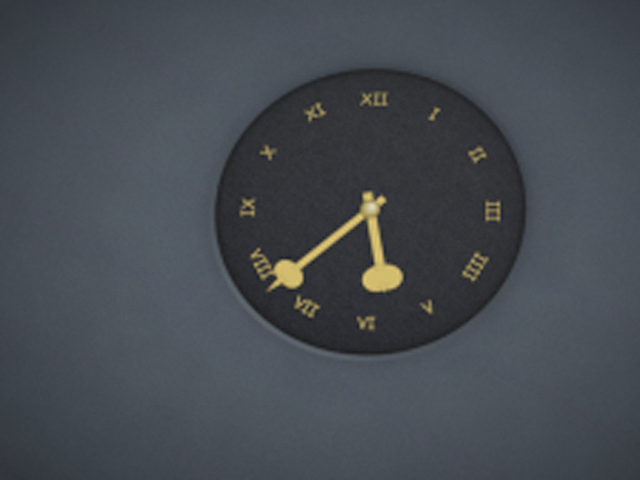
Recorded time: 5h38
